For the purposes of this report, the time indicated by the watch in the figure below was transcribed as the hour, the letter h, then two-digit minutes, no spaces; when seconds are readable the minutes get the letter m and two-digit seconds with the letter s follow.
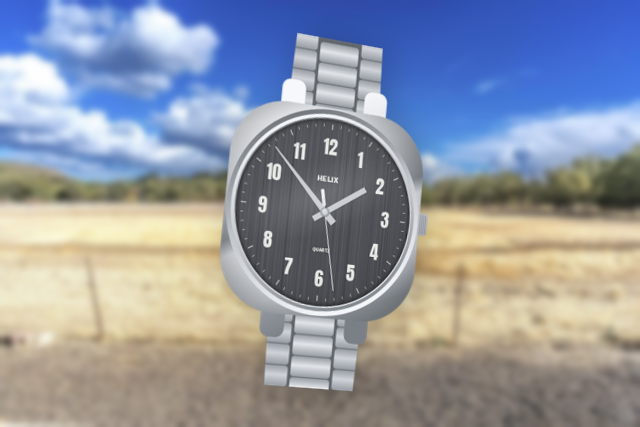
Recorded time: 1h52m28s
